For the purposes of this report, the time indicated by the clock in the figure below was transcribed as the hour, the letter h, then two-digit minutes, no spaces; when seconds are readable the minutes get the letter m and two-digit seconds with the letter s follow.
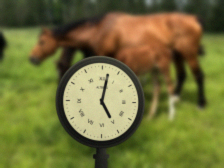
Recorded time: 5h02
